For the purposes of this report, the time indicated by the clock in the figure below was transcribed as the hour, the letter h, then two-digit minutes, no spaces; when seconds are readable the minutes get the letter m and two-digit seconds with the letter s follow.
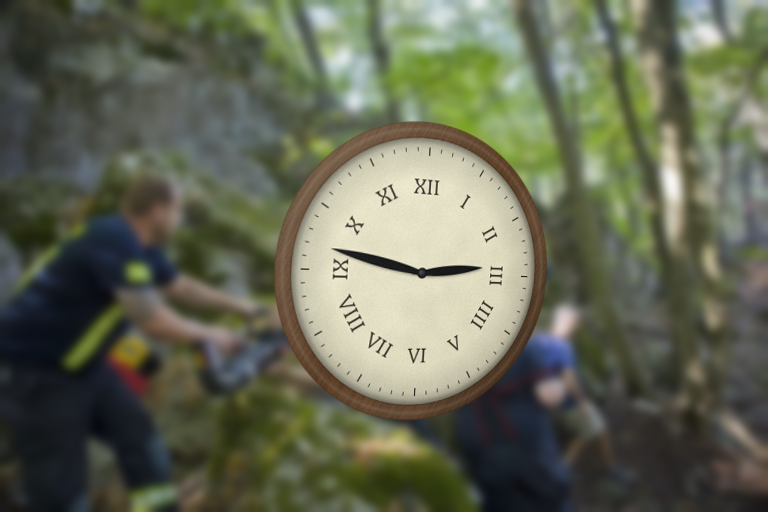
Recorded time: 2h47
